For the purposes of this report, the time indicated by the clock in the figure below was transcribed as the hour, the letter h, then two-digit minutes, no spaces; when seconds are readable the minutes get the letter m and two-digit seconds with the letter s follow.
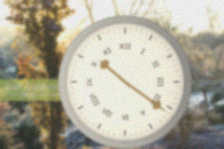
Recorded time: 10h21
